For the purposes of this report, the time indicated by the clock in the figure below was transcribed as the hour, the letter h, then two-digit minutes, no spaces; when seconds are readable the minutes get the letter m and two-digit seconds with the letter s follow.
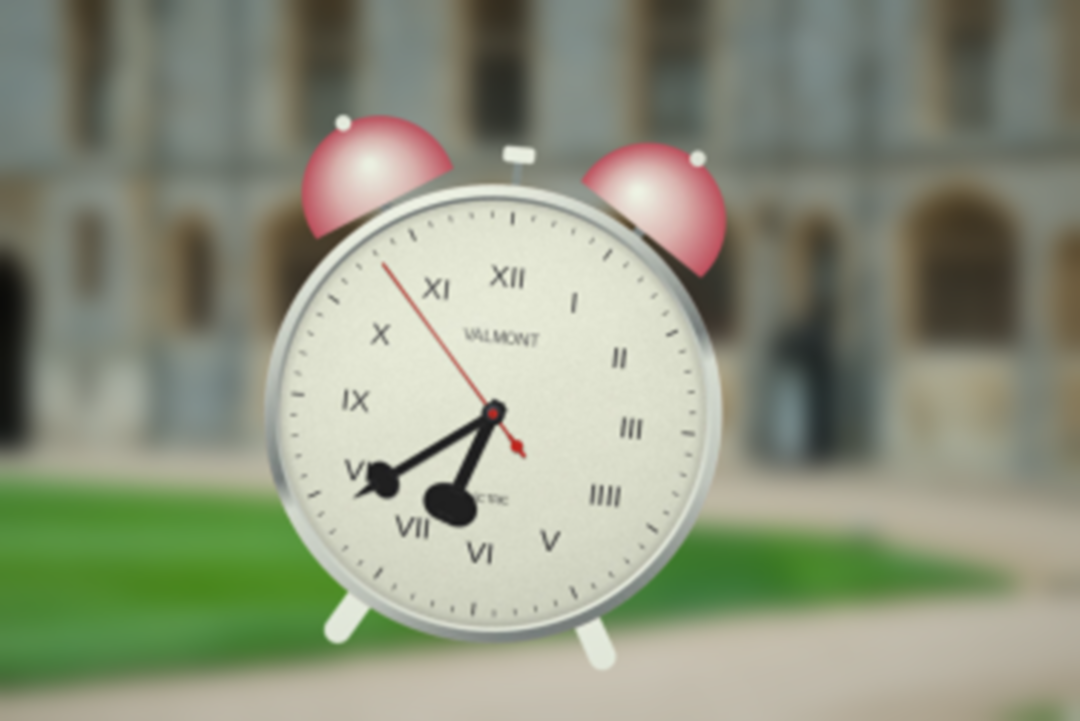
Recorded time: 6h38m53s
